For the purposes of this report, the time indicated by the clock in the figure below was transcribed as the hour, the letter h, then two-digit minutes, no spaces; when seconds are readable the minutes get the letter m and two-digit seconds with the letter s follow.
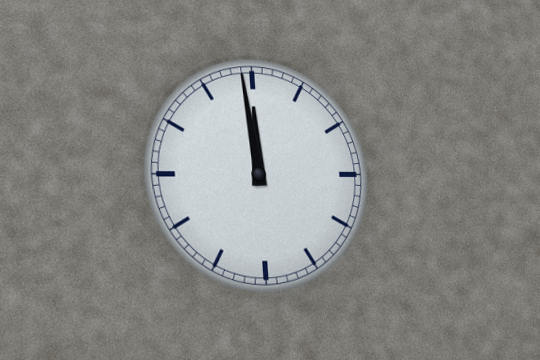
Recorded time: 11h59
